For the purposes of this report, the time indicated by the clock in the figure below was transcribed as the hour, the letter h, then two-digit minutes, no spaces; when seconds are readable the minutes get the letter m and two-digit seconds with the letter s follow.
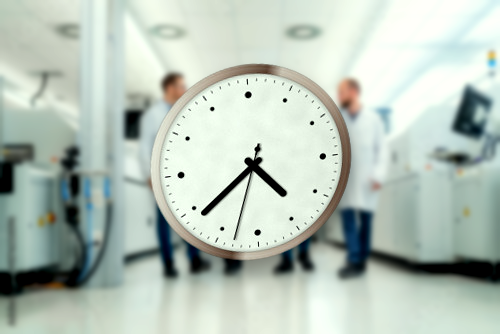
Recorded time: 4h38m33s
